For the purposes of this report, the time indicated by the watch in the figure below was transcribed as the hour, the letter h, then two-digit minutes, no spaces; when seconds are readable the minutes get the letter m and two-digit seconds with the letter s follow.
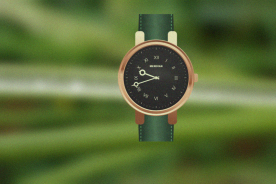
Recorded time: 9h42
